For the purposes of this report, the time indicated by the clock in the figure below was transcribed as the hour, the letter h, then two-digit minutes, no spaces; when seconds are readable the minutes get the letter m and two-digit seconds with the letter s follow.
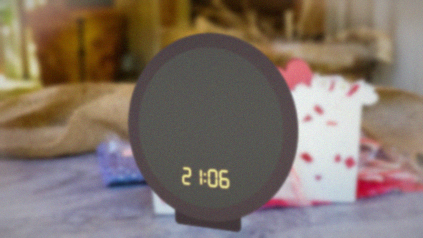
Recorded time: 21h06
